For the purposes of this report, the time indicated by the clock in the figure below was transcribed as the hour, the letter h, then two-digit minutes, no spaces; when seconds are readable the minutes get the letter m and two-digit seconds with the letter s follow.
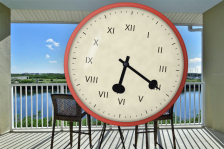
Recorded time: 6h20
